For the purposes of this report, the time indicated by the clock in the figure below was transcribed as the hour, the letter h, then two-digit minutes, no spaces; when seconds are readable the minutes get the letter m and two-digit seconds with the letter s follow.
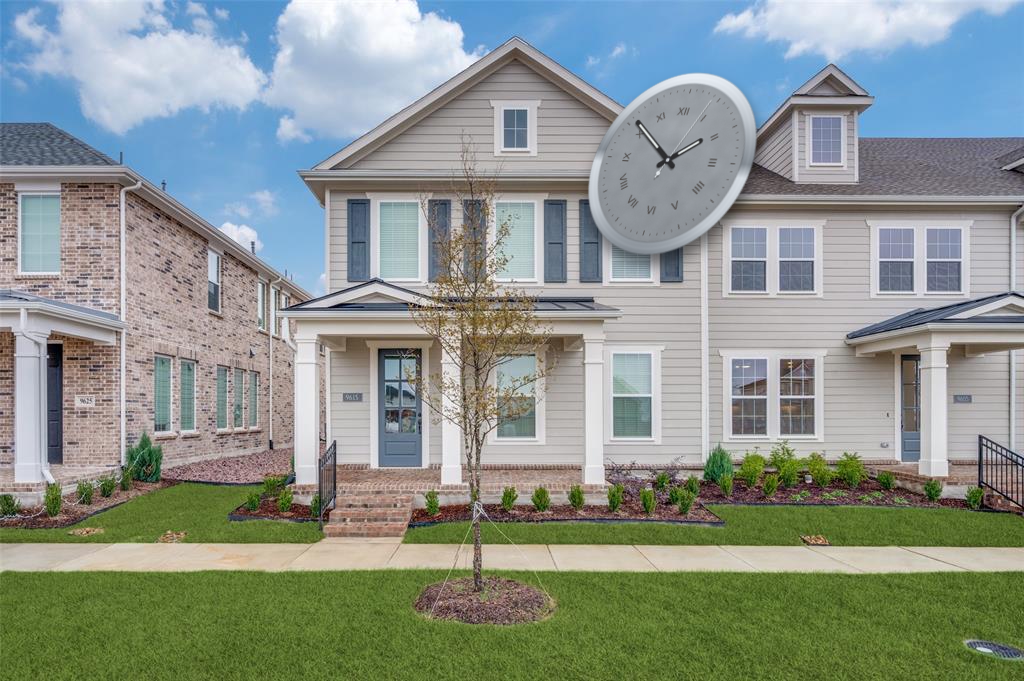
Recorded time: 1h51m04s
